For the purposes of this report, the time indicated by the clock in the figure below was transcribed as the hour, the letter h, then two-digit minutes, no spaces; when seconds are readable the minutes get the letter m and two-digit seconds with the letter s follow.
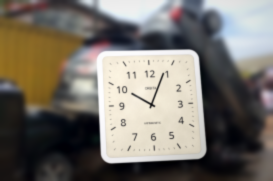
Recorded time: 10h04
